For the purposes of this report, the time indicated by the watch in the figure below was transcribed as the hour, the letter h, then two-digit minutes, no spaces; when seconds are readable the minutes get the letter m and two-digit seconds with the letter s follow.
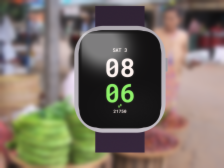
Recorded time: 8h06
